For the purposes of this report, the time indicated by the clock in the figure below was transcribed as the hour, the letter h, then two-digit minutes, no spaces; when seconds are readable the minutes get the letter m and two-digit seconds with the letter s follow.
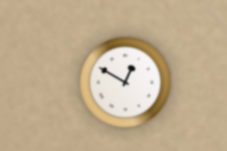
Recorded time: 12h50
